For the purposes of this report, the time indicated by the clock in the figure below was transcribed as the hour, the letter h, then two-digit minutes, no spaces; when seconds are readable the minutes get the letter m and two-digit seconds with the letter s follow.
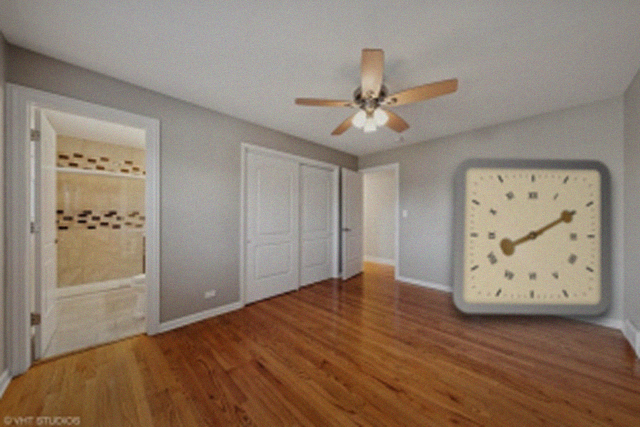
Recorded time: 8h10
